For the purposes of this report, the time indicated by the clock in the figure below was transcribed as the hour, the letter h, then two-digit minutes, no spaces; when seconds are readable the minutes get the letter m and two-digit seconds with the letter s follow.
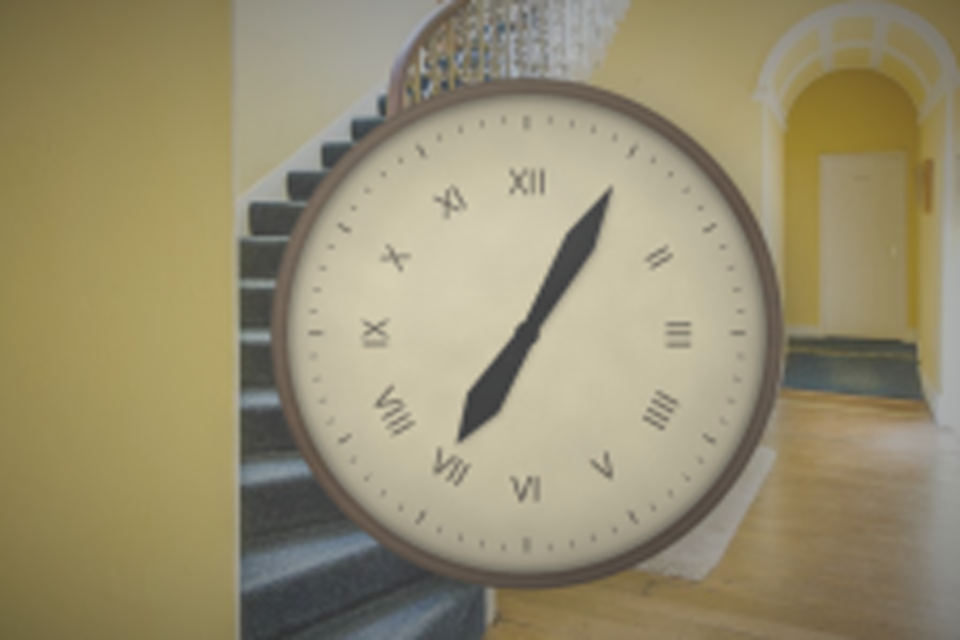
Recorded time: 7h05
